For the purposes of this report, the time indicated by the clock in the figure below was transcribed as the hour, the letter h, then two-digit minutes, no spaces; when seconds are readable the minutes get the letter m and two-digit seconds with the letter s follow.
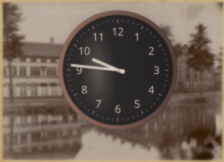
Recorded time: 9h46
